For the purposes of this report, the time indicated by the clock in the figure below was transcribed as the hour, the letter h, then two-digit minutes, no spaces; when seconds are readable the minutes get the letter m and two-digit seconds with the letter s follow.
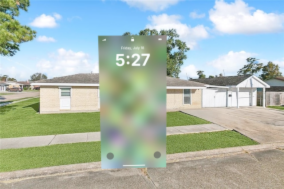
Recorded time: 5h27
